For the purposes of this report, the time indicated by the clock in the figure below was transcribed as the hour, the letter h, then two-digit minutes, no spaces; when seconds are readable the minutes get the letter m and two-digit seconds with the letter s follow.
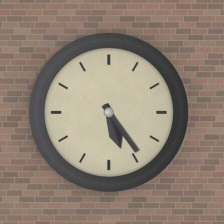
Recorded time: 5h24
